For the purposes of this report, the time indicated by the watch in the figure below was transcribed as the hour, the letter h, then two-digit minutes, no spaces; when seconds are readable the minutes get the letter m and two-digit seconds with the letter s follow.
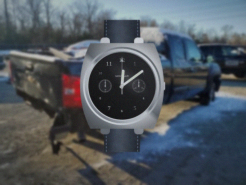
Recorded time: 12h09
